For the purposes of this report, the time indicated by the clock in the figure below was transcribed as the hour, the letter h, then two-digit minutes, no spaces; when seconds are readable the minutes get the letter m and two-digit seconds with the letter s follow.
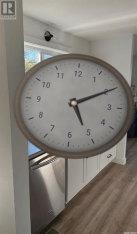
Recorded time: 5h10
